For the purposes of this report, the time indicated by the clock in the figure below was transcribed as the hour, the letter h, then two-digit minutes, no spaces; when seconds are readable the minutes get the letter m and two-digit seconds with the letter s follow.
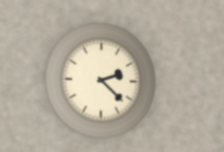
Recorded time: 2h22
